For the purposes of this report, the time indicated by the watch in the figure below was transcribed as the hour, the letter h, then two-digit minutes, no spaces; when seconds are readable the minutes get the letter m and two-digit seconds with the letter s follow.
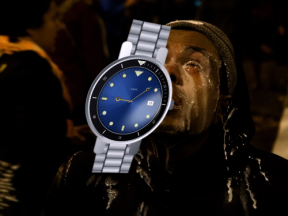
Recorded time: 9h08
